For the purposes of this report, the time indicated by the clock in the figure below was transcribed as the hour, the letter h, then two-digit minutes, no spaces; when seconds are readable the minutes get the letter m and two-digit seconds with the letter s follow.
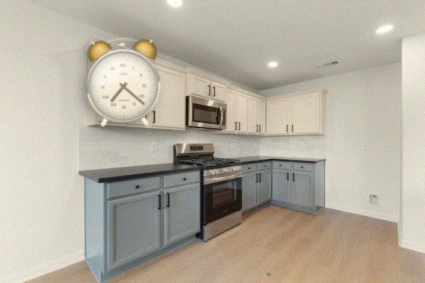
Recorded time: 7h22
